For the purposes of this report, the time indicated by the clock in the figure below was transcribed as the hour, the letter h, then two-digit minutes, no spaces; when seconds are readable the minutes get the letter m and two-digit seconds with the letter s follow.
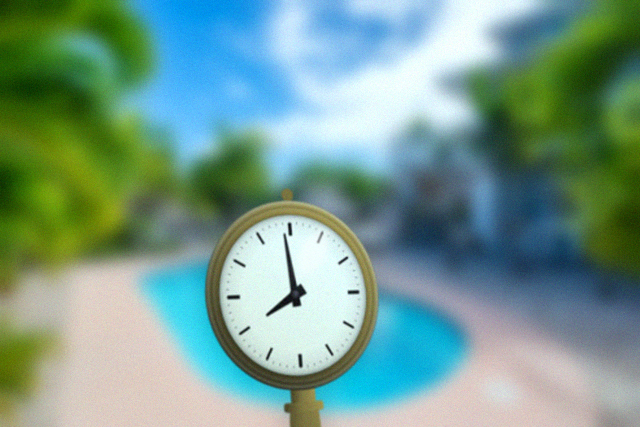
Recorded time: 7h59
